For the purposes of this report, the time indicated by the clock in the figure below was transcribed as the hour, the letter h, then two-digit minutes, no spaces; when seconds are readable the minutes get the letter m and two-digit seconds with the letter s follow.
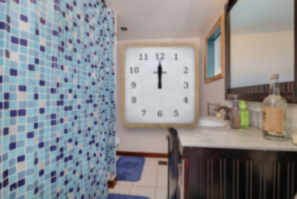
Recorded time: 12h00
